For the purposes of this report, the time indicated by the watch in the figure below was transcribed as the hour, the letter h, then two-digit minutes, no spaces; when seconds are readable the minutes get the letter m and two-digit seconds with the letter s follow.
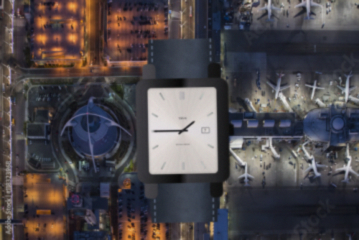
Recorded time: 1h45
